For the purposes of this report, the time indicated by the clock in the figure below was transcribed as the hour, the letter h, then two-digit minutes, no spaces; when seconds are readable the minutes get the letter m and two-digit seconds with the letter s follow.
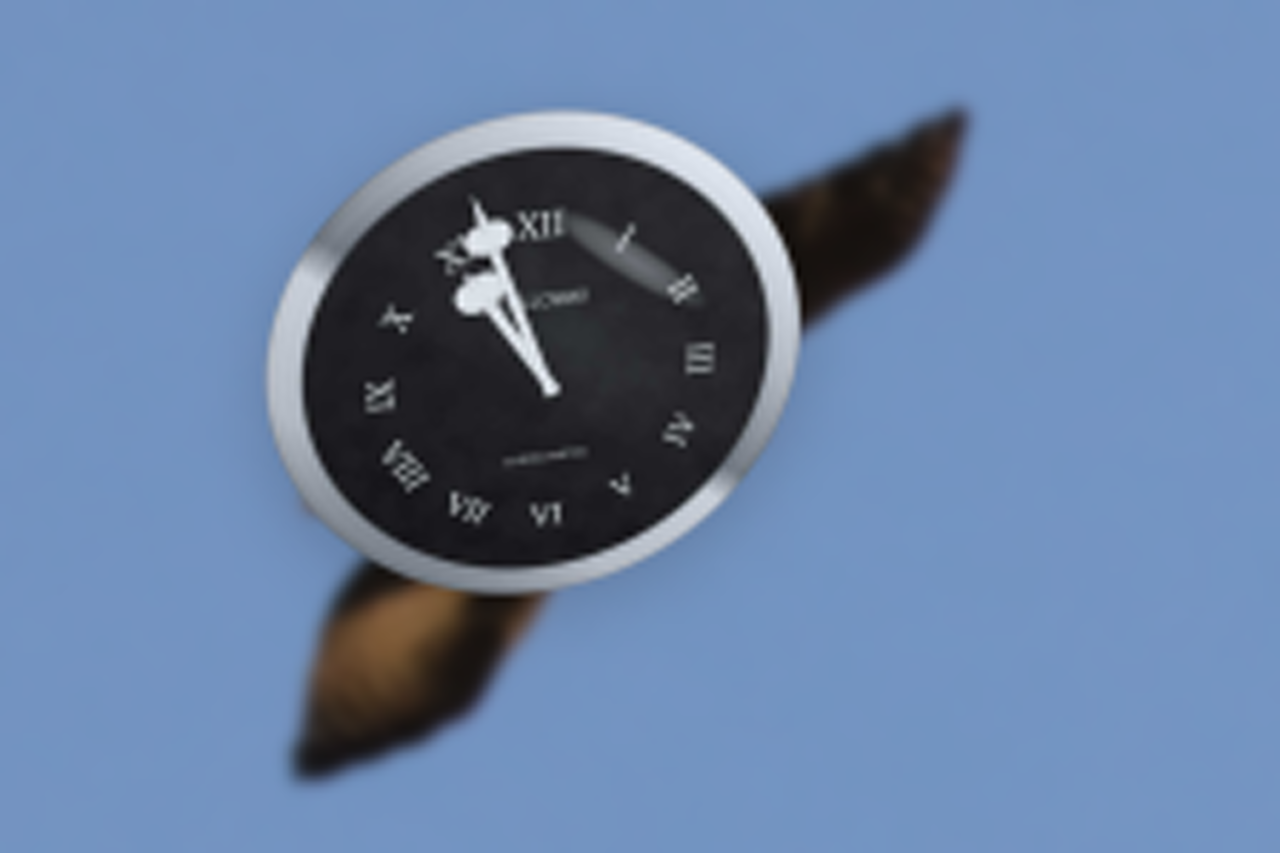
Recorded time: 10h57
